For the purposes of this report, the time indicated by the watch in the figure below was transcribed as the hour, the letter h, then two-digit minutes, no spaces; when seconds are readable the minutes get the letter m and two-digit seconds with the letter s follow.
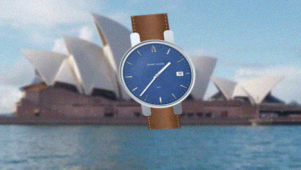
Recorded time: 1h37
